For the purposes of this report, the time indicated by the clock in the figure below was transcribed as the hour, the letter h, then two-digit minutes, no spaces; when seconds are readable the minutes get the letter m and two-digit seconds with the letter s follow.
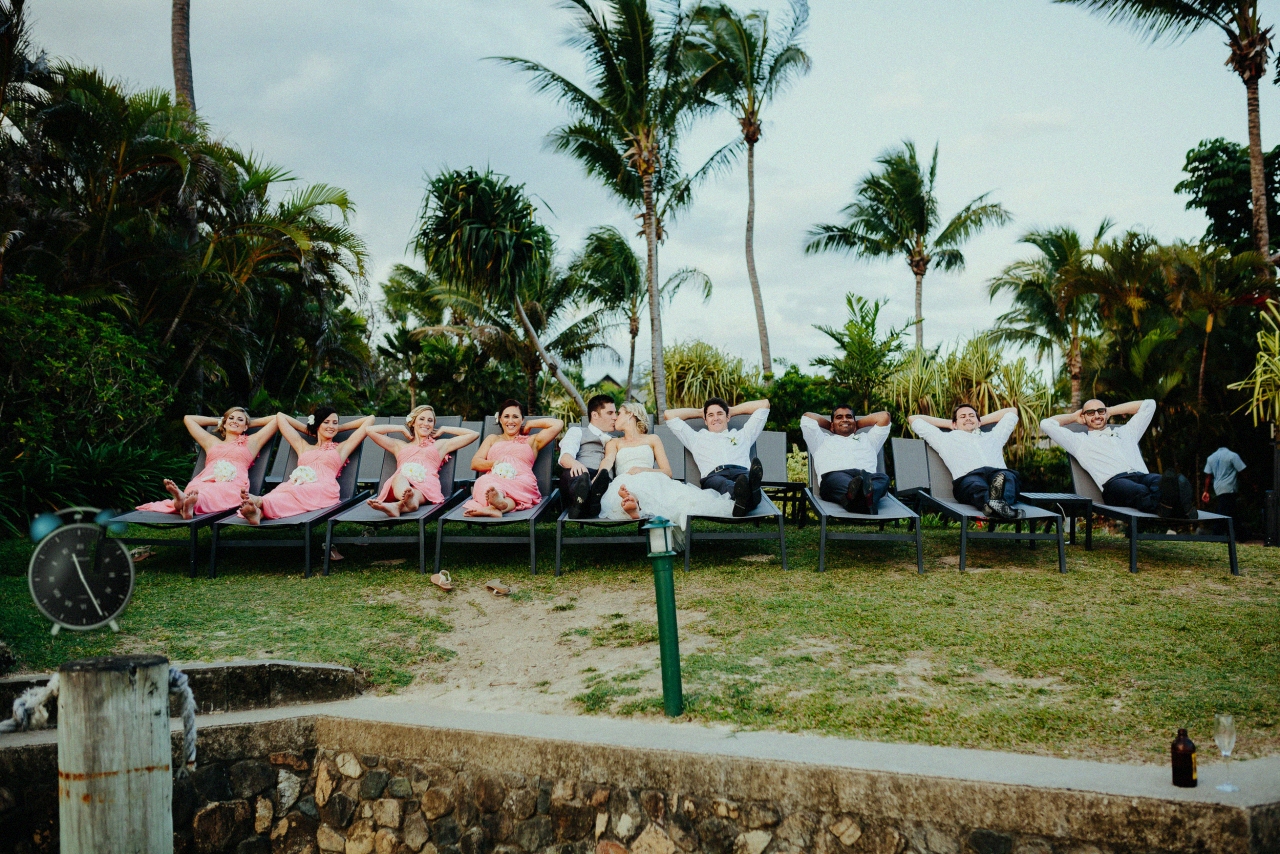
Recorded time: 11h26
